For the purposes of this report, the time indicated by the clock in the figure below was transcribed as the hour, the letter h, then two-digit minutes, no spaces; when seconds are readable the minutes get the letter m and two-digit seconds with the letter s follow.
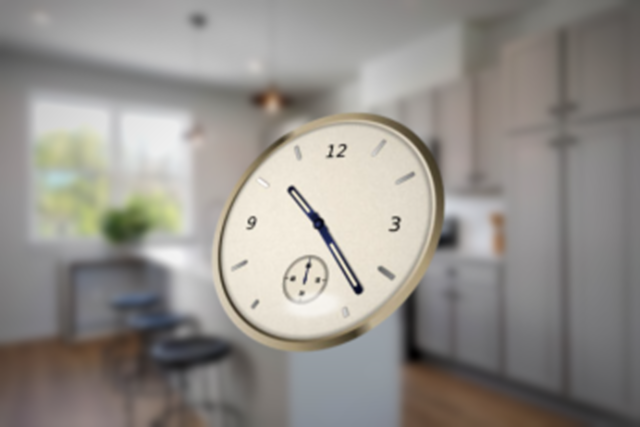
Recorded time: 10h23
